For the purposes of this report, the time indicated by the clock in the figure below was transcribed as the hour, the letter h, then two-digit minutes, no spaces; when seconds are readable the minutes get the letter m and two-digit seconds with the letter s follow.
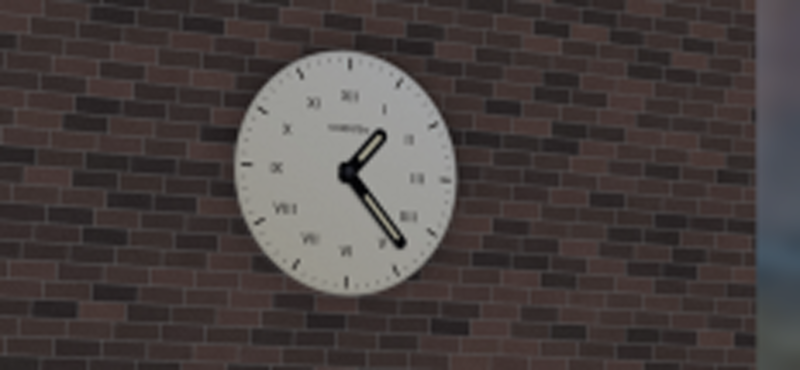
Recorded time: 1h23
